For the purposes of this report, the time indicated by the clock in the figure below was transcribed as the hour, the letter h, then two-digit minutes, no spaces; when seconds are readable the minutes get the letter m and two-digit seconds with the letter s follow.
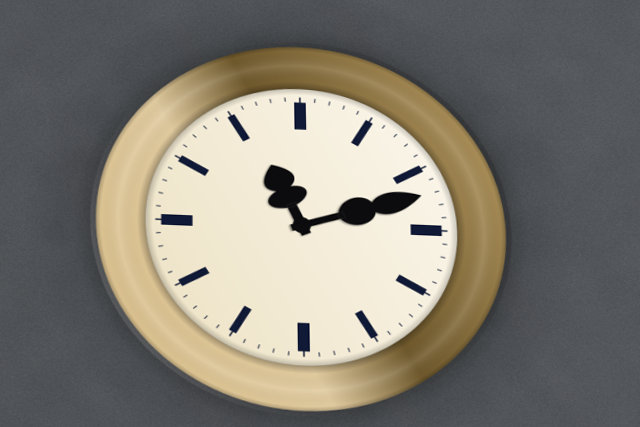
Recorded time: 11h12
